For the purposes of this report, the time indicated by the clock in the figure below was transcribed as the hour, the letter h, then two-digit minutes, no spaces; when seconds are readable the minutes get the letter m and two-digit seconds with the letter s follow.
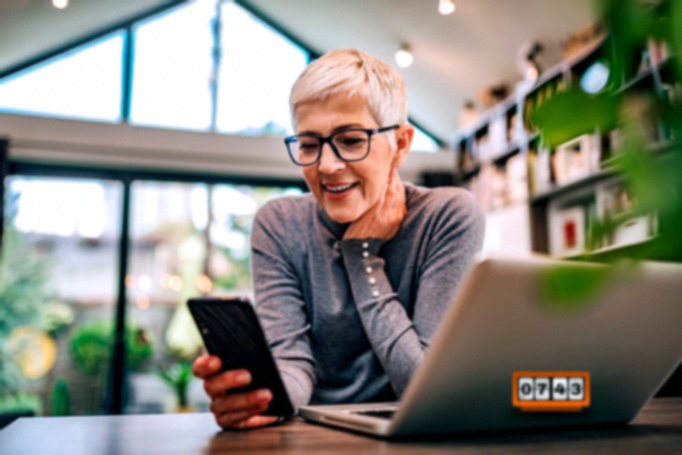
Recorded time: 7h43
